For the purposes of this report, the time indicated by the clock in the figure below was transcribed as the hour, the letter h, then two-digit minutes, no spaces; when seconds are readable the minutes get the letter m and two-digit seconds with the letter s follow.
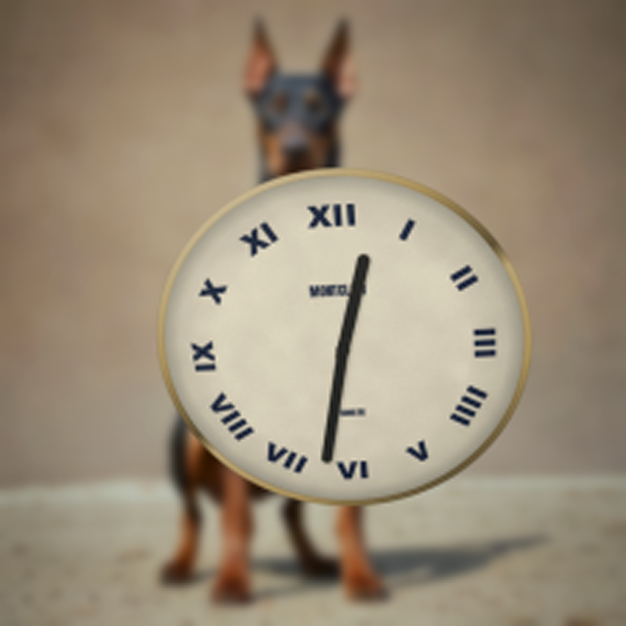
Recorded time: 12h32
